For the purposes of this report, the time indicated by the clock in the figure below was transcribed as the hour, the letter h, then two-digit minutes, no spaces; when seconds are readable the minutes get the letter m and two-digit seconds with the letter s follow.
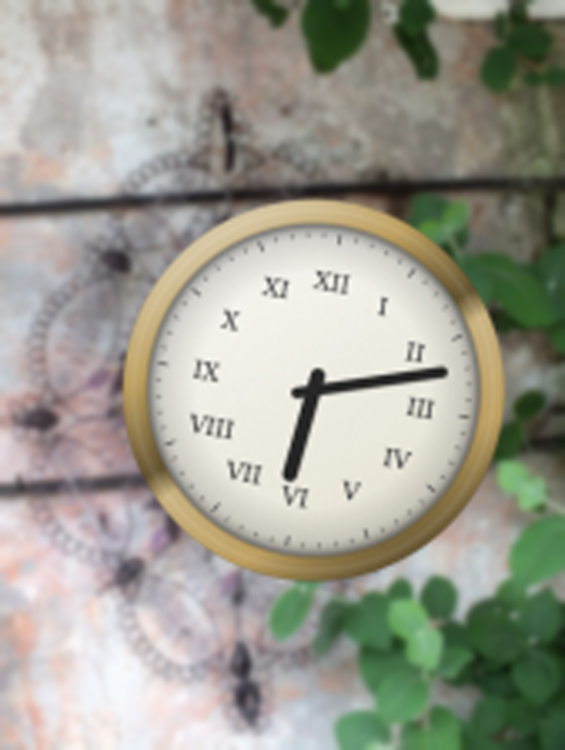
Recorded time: 6h12
